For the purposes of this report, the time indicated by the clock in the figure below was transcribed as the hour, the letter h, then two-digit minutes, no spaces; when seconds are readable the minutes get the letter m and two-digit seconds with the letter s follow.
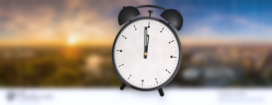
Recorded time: 11h59
